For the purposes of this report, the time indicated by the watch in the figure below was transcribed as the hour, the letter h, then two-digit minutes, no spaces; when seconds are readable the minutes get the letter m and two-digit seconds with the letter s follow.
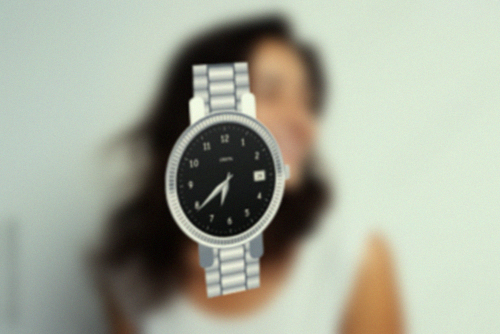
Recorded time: 6h39
